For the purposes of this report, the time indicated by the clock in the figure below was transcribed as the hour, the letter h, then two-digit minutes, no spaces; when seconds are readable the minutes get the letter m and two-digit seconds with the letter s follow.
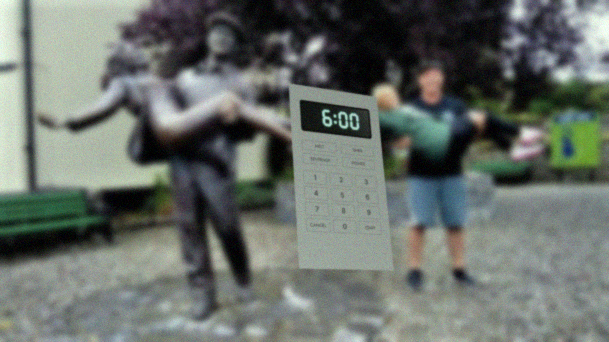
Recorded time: 6h00
